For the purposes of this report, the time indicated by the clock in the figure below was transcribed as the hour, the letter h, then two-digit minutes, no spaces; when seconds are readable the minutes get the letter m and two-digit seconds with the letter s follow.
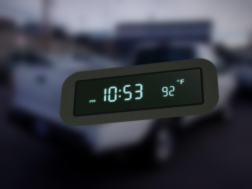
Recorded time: 10h53
